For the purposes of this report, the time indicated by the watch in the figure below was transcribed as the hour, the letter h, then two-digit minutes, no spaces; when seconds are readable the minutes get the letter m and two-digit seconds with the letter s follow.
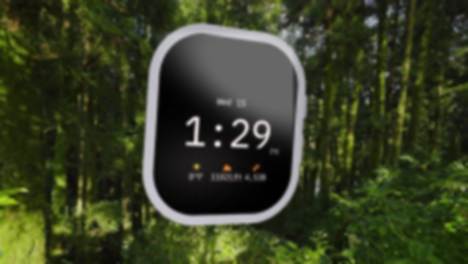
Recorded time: 1h29
